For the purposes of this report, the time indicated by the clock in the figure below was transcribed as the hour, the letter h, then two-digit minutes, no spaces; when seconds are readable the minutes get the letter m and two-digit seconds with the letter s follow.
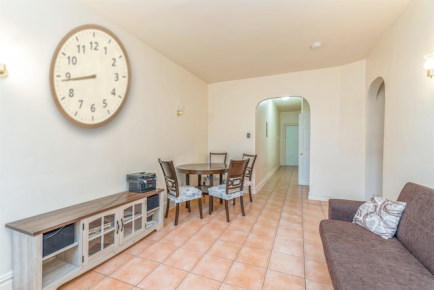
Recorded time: 8h44
